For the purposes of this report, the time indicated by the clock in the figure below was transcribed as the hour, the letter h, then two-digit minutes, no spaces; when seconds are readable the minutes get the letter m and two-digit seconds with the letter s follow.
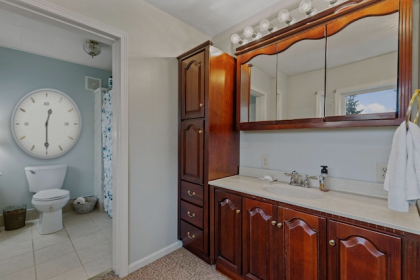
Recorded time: 12h30
